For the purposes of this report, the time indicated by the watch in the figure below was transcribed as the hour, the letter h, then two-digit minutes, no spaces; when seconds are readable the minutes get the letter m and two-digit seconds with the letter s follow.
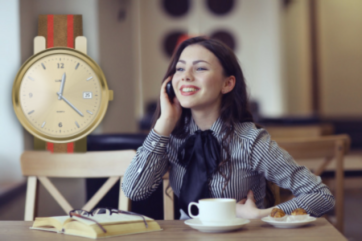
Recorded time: 12h22
